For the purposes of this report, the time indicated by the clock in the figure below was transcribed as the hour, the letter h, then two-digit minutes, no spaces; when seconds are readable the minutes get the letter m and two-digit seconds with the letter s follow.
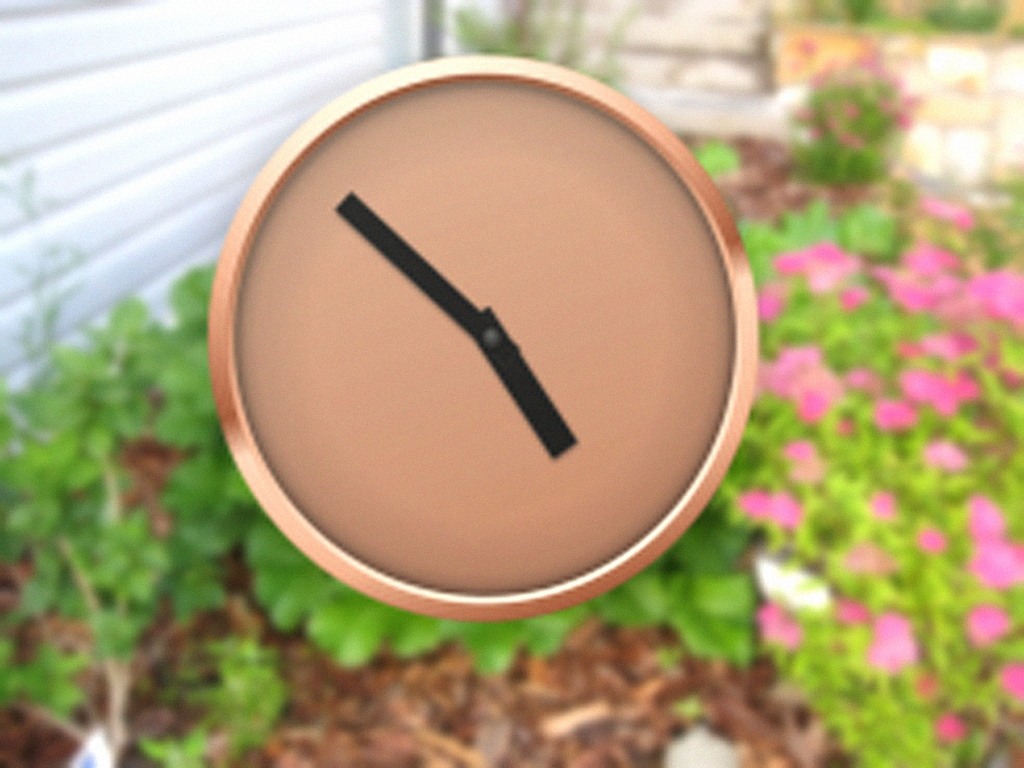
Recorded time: 4h52
